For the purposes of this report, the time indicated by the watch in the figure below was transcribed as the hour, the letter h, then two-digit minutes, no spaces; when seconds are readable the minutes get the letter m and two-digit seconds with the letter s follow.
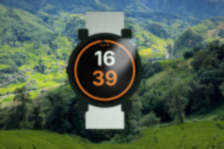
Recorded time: 16h39
